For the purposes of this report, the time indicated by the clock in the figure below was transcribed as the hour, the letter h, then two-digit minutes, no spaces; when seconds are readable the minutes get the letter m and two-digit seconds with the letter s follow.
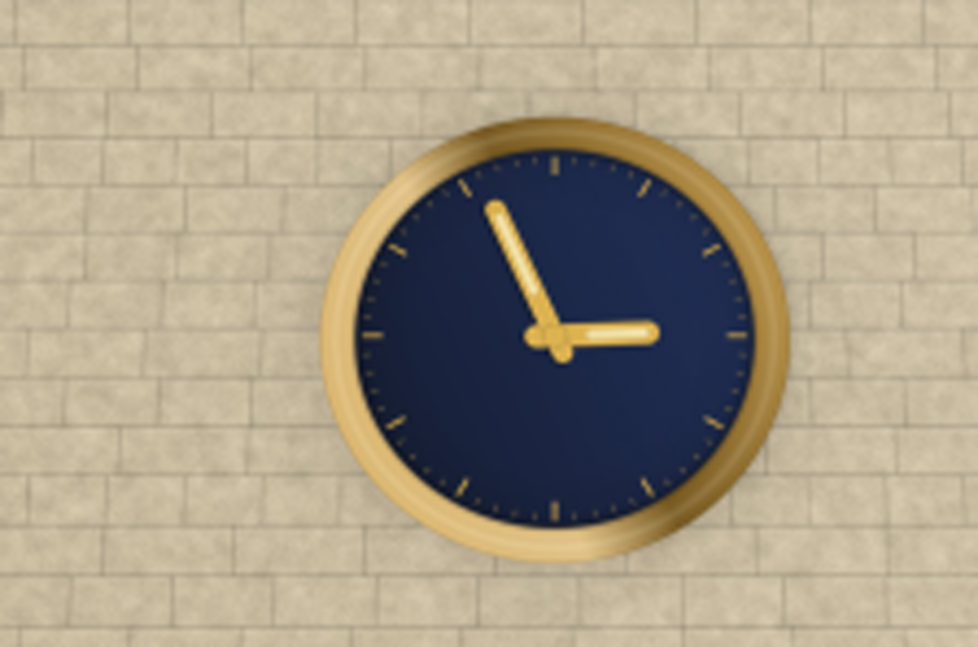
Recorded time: 2h56
